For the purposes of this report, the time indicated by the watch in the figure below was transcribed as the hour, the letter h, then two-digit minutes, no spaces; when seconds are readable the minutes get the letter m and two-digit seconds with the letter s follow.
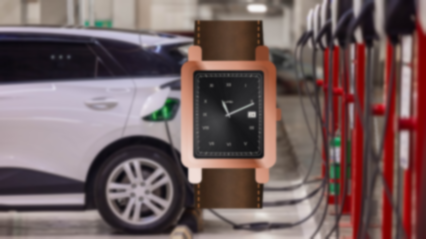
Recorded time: 11h11
